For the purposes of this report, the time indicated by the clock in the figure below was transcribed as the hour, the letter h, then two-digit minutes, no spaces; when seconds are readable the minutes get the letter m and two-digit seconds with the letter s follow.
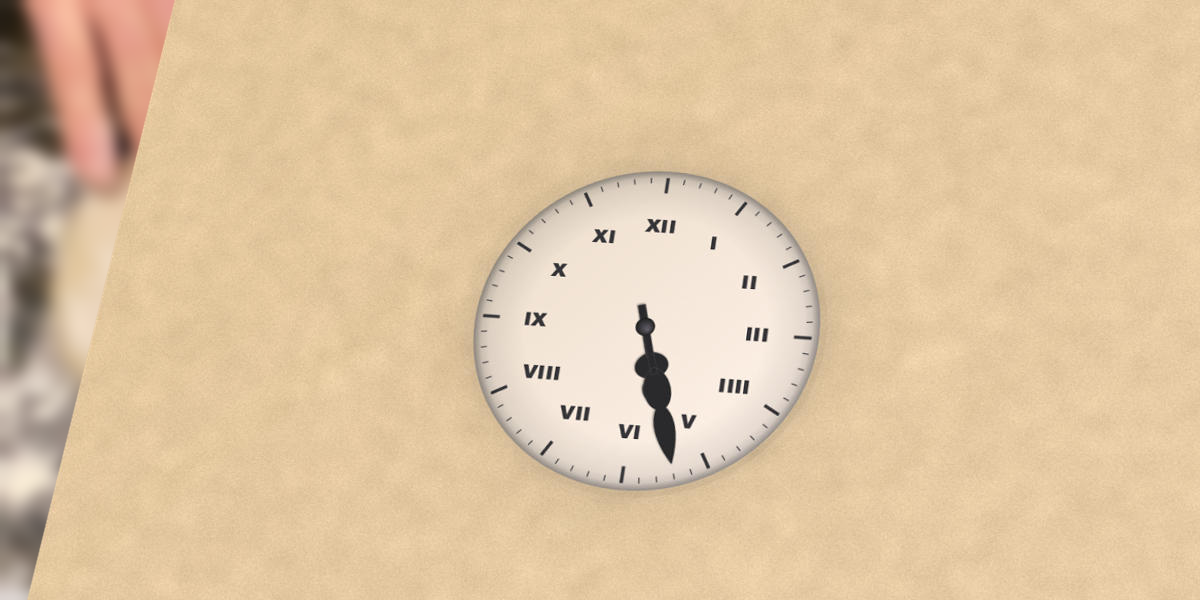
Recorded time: 5h27
